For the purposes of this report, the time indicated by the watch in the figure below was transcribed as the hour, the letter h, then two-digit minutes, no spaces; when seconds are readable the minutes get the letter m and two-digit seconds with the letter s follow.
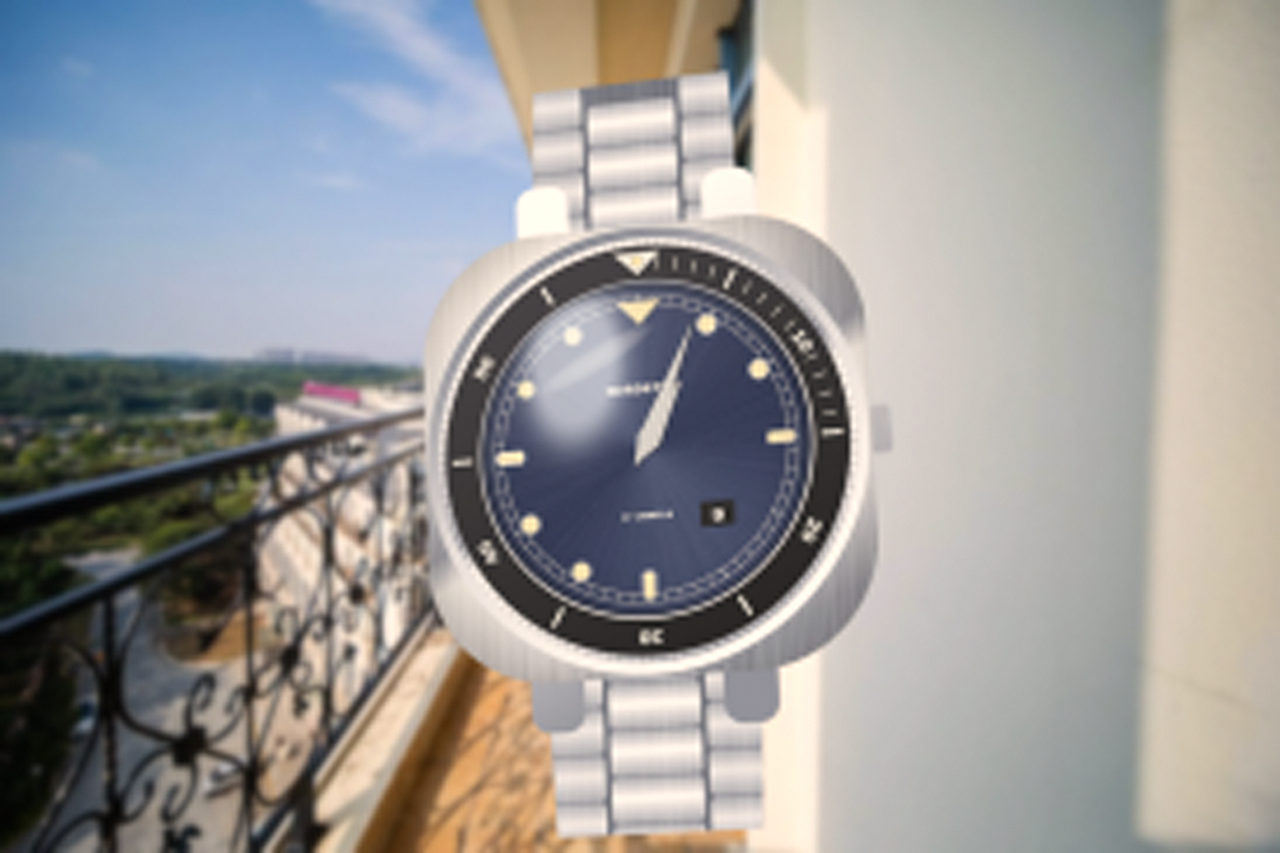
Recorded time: 1h04
